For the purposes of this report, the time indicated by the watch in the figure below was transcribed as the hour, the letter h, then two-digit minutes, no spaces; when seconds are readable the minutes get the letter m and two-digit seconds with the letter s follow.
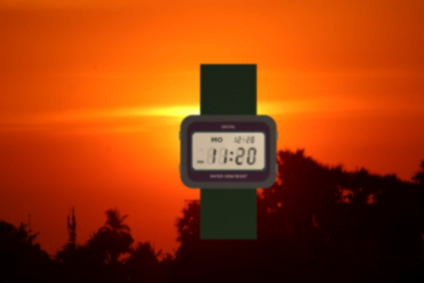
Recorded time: 11h20
